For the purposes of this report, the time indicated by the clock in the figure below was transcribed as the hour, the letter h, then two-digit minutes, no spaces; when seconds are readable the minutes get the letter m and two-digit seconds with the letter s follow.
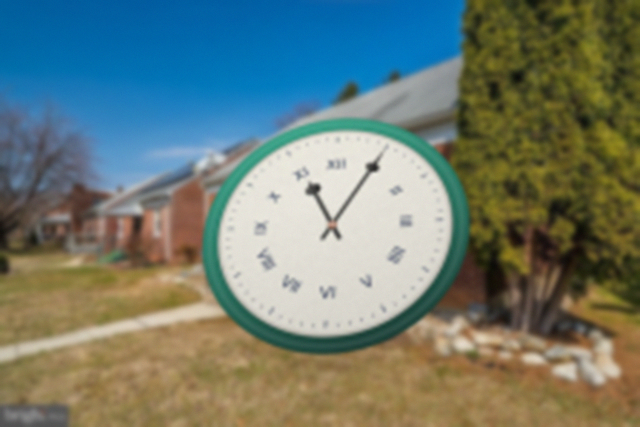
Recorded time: 11h05
